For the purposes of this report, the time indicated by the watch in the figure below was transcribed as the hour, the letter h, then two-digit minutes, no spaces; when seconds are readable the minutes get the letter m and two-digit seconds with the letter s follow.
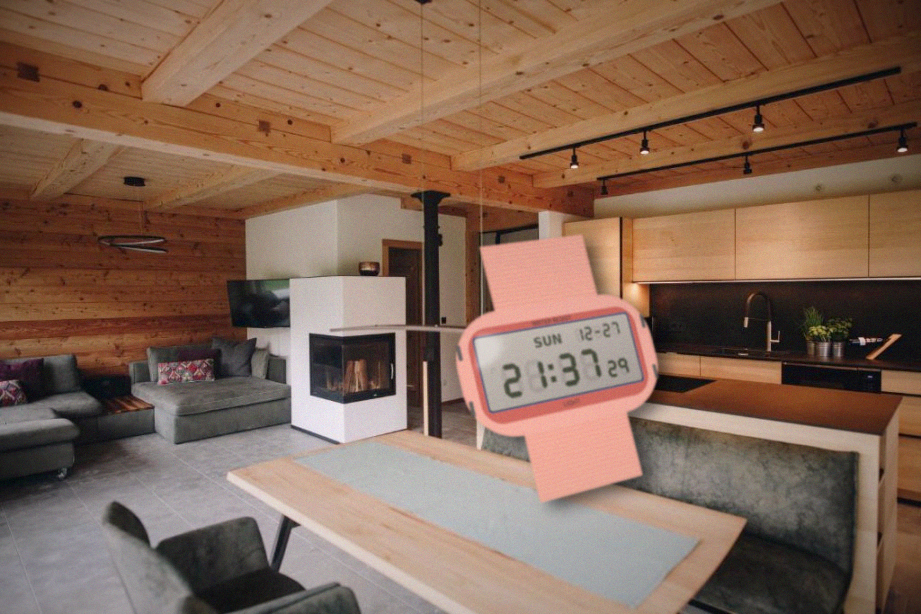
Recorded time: 21h37m29s
